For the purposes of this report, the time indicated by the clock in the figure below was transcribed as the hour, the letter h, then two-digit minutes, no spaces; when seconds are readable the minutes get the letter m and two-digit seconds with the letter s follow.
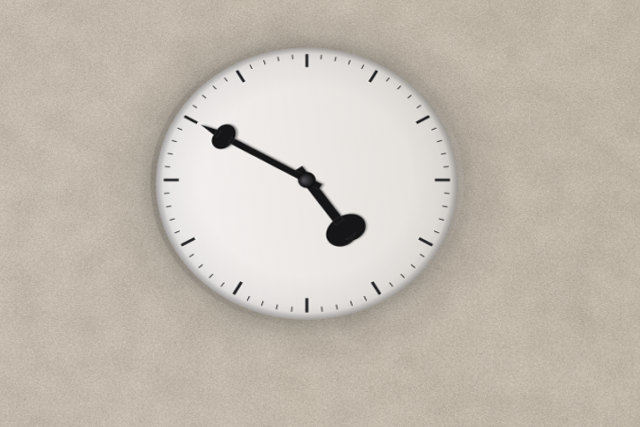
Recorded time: 4h50
